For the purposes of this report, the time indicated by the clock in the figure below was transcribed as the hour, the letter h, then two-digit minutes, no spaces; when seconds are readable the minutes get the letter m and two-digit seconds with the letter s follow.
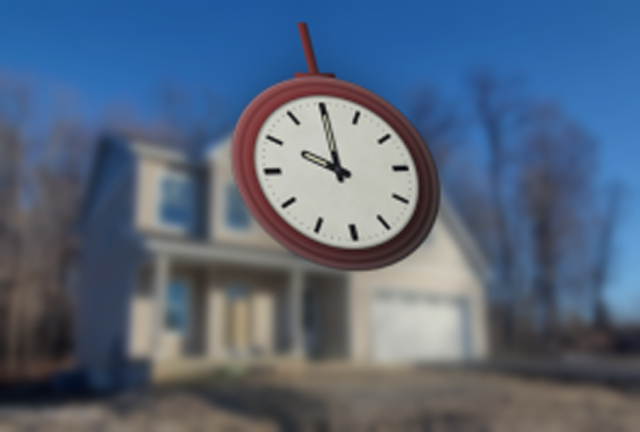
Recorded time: 10h00
